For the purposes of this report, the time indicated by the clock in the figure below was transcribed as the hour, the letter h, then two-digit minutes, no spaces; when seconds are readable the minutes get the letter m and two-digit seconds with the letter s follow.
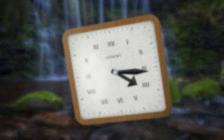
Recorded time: 4h16
